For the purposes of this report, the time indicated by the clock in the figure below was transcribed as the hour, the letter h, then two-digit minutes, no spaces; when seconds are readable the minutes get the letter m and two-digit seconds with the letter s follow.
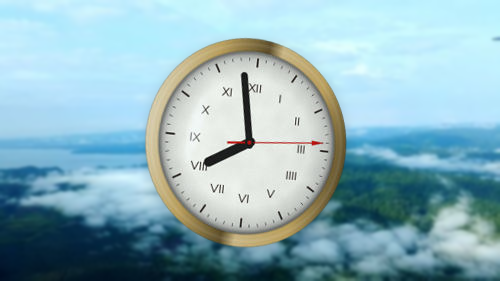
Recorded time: 7h58m14s
